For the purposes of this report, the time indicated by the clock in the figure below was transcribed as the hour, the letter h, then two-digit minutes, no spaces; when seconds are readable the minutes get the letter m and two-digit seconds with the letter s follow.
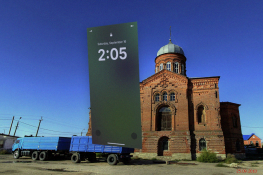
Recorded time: 2h05
